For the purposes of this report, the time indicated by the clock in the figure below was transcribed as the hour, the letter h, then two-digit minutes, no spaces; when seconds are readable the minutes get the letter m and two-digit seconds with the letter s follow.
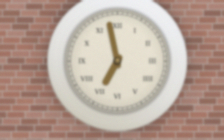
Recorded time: 6h58
